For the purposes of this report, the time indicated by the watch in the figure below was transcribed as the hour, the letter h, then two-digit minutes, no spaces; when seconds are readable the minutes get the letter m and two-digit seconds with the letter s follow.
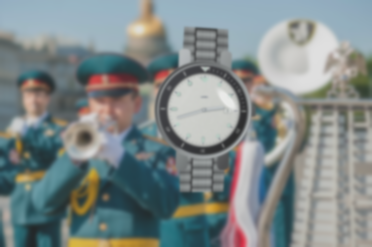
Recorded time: 2h42
